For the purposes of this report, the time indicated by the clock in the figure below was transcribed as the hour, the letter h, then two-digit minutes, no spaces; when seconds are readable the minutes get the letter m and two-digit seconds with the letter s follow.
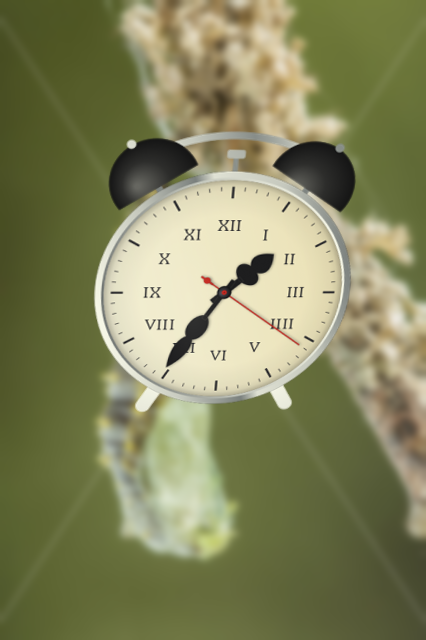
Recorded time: 1h35m21s
